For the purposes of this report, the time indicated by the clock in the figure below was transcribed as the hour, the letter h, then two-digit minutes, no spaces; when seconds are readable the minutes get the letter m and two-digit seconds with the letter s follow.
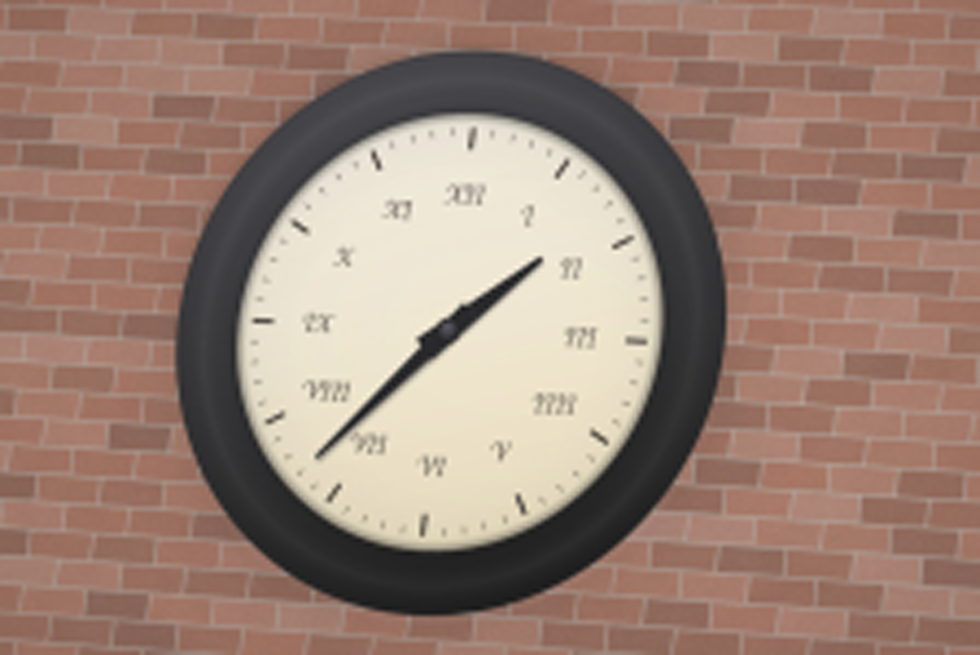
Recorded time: 1h37
